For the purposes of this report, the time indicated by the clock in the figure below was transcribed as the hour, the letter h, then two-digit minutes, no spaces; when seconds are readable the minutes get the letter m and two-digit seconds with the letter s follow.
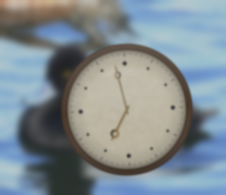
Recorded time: 6h58
